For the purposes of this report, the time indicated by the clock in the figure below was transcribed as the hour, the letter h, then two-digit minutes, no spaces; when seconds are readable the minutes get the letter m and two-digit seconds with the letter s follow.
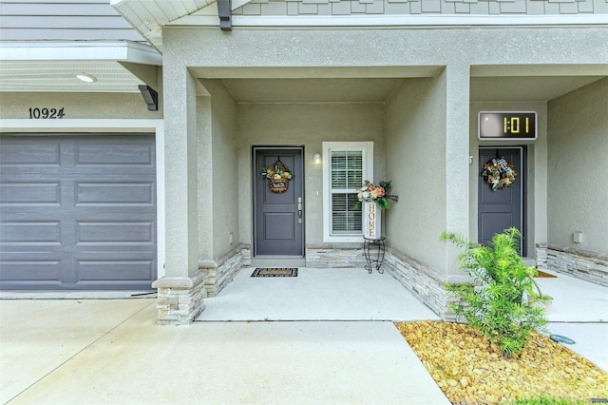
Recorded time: 1h01
